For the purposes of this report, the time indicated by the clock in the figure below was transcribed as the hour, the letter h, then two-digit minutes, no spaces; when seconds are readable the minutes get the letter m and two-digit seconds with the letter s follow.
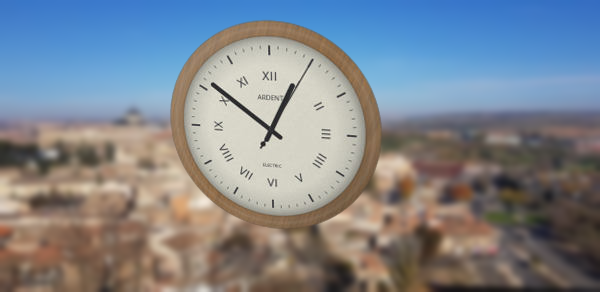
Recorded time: 12h51m05s
